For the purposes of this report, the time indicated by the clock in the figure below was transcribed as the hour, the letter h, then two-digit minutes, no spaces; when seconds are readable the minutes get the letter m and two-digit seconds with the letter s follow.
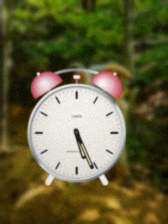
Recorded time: 5h26
